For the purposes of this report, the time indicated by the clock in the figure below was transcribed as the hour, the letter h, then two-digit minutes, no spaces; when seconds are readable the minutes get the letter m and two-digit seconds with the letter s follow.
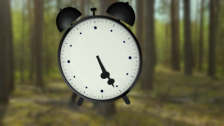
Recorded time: 5h26
